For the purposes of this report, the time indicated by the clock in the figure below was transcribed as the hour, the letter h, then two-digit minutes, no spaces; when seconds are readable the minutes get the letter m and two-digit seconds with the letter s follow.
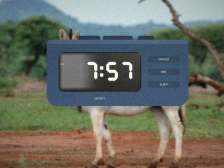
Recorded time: 7h57
